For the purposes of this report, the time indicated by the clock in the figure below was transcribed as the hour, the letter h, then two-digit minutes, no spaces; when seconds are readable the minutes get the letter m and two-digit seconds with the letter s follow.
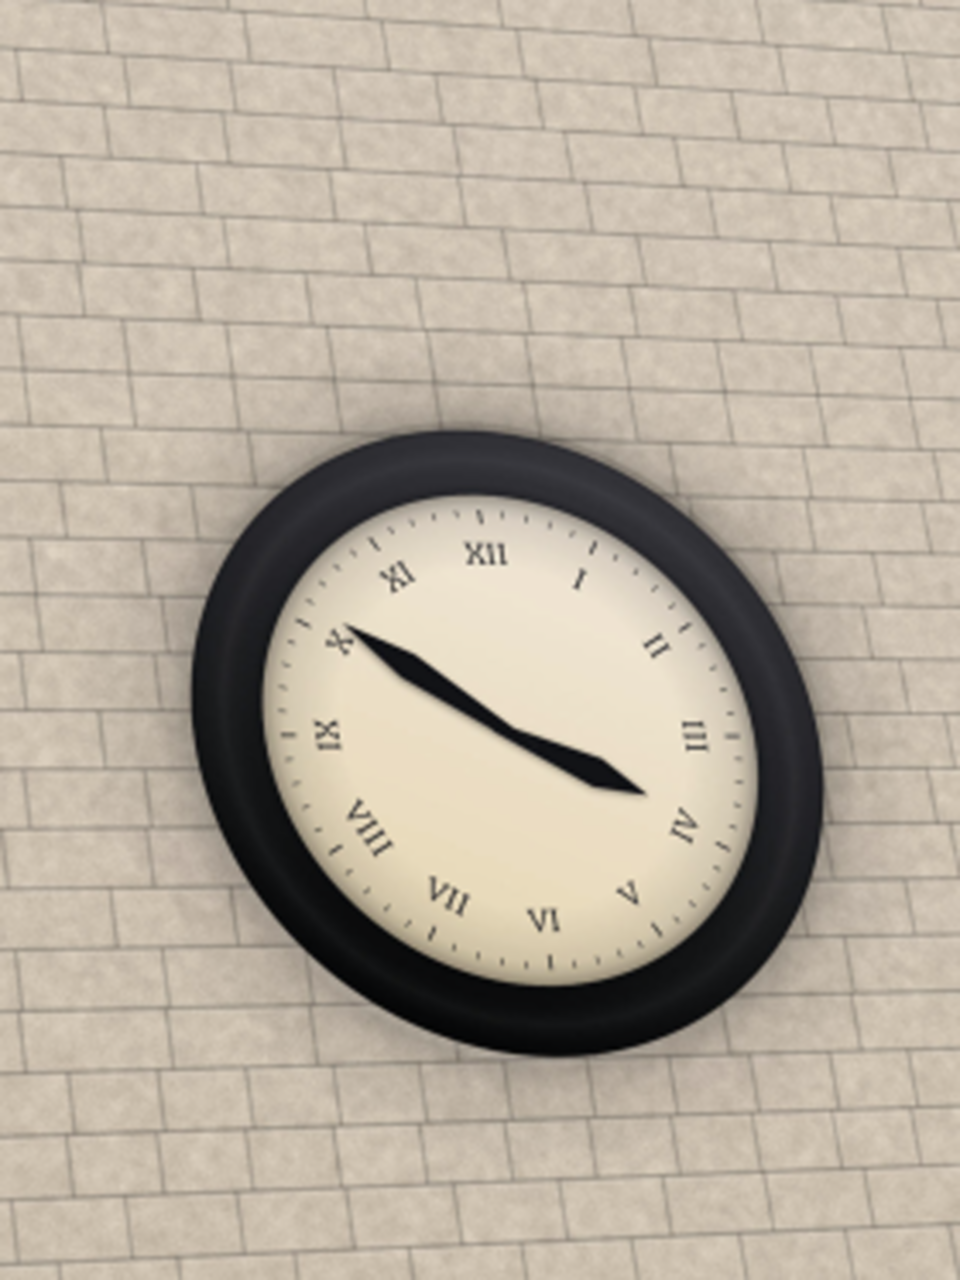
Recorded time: 3h51
